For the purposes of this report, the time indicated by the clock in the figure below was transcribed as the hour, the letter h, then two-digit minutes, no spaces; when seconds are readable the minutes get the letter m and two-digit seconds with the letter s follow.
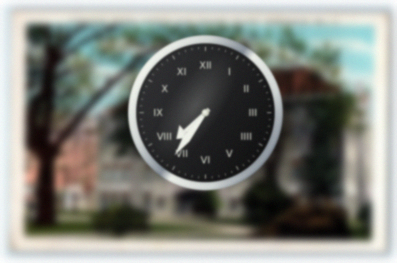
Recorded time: 7h36
